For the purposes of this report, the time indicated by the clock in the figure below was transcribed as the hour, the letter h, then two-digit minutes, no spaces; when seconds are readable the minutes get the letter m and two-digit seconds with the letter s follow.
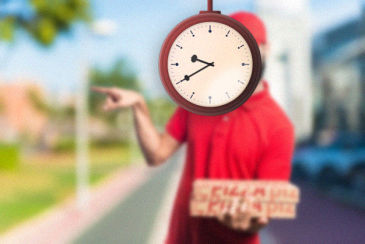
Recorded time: 9h40
